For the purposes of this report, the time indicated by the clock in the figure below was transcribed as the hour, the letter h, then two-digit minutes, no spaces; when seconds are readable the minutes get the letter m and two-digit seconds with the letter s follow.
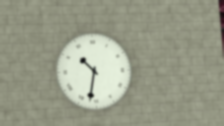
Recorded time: 10h32
